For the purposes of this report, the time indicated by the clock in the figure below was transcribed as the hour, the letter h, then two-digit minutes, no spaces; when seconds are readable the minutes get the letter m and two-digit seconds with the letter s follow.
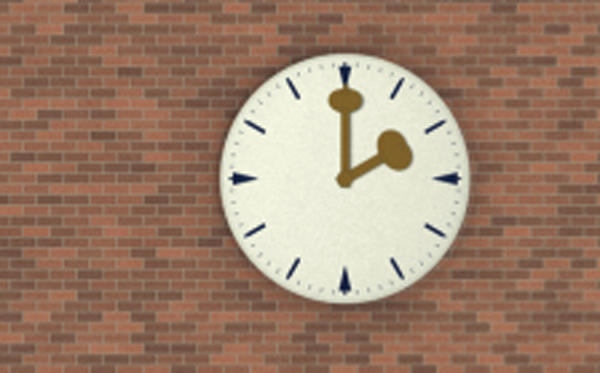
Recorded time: 2h00
